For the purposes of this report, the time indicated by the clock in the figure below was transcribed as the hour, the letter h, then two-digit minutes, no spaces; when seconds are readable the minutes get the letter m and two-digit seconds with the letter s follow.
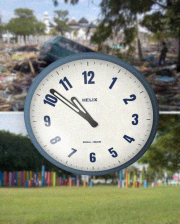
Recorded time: 10h52
